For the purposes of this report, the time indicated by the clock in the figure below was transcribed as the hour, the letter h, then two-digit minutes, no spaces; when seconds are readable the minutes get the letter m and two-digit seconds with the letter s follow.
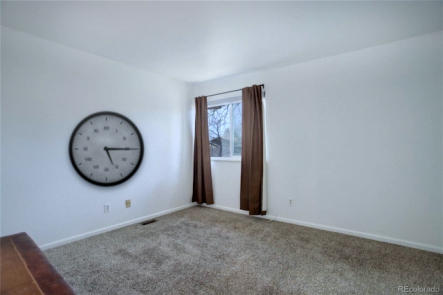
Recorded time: 5h15
